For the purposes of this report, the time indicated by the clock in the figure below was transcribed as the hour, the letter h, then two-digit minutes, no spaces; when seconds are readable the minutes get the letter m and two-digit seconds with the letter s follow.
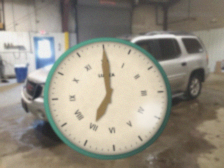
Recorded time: 7h00
